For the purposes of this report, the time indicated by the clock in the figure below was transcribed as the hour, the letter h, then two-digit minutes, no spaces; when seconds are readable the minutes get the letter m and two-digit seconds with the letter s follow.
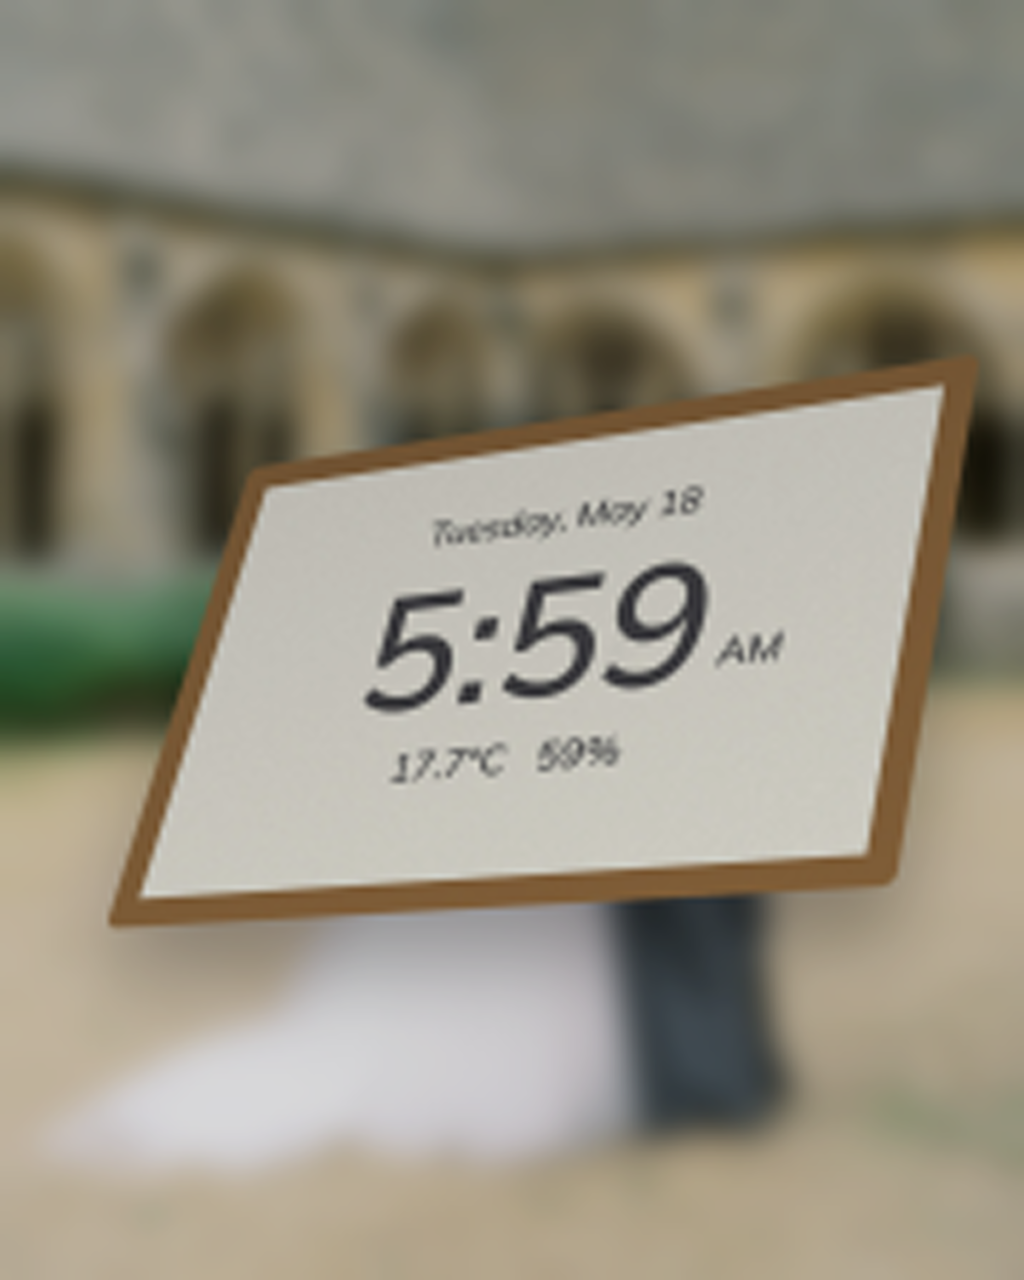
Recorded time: 5h59
